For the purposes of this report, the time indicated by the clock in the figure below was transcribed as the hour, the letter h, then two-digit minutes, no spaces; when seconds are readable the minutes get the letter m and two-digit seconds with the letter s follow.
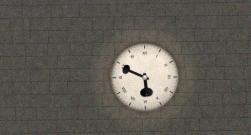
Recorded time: 5h49
